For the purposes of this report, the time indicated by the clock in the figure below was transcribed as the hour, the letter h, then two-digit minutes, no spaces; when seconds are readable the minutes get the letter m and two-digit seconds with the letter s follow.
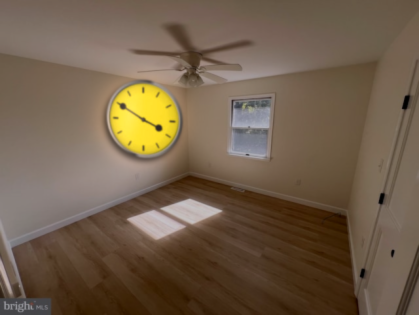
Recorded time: 3h50
